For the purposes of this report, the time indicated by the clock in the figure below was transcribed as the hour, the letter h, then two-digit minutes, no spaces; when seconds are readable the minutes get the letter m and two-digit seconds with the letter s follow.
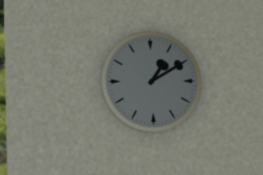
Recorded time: 1h10
